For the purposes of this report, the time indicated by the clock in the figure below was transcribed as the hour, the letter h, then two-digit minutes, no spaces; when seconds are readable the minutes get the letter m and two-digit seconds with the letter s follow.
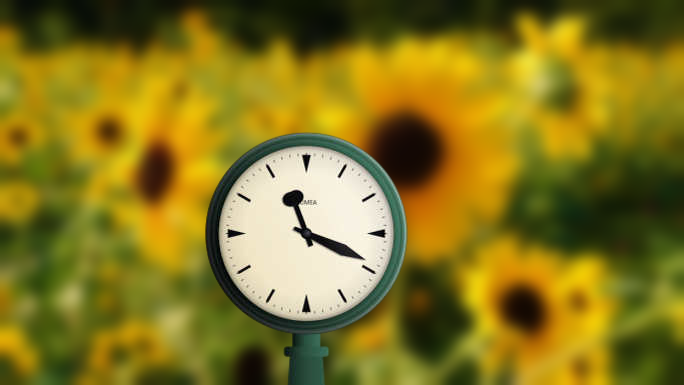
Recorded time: 11h19
